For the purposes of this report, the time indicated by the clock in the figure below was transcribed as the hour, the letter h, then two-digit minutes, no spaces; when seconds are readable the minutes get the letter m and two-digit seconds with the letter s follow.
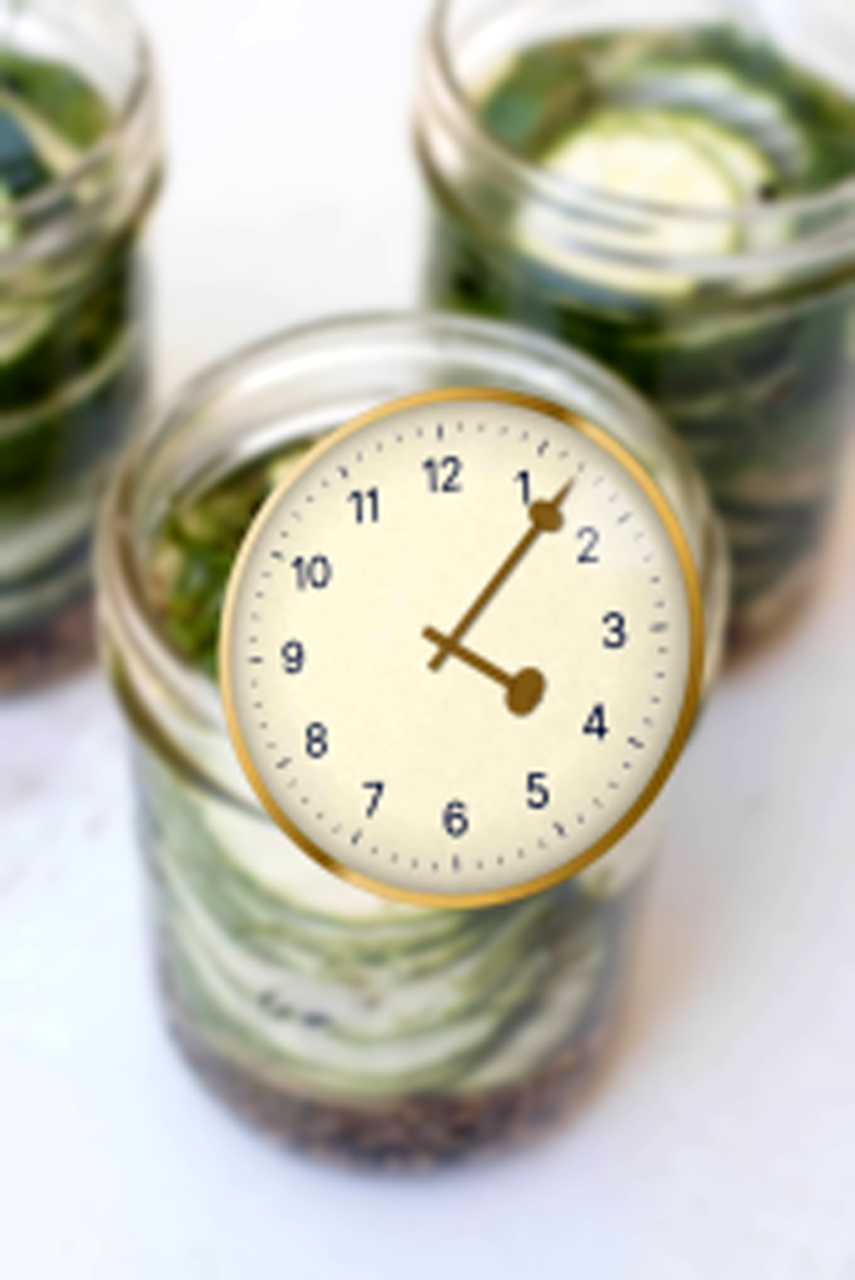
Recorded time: 4h07
